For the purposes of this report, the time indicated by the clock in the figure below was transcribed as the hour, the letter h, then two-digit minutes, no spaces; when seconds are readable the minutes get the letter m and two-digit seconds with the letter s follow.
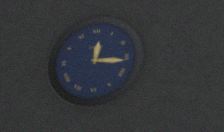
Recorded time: 12h16
